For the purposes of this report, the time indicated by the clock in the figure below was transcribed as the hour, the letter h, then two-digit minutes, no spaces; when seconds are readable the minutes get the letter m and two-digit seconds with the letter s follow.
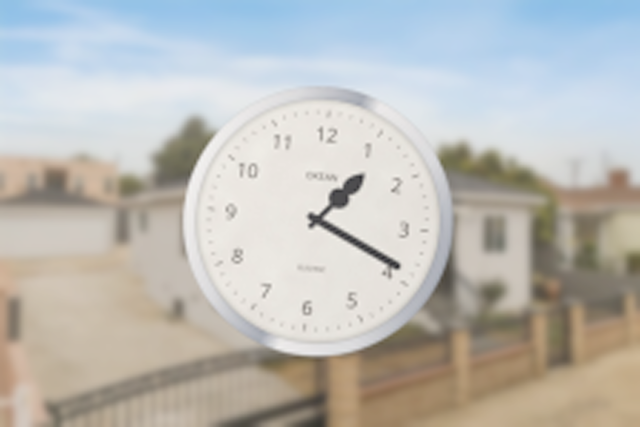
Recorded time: 1h19
